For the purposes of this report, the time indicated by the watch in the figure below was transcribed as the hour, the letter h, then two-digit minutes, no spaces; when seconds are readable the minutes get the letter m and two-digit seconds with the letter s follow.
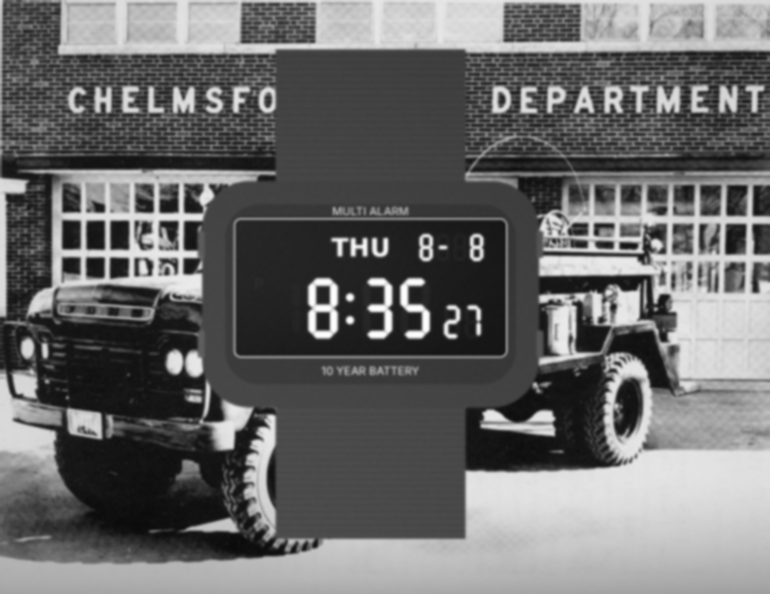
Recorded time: 8h35m27s
